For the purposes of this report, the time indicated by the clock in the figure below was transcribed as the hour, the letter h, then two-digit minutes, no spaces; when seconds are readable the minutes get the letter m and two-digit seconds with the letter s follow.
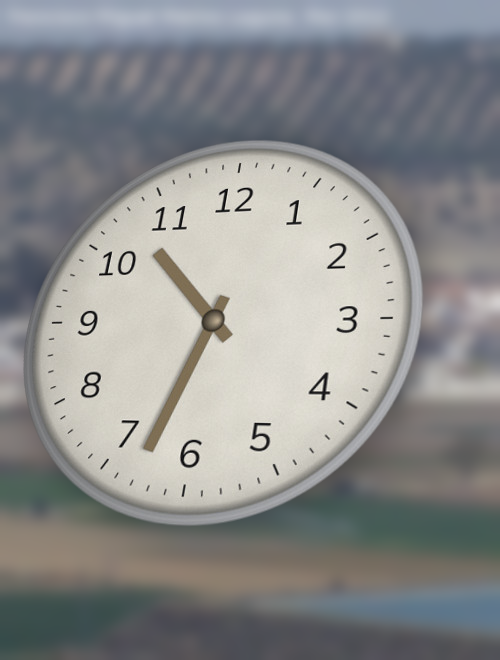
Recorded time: 10h33
